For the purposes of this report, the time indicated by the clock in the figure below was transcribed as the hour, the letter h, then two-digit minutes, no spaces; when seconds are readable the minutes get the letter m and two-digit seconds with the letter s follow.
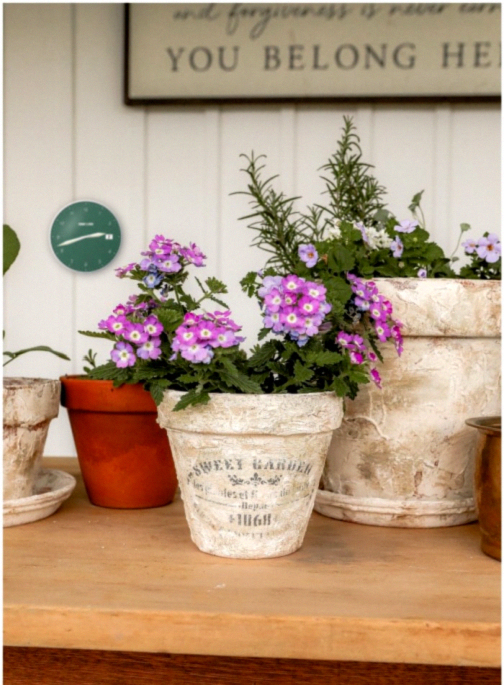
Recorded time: 2h42
